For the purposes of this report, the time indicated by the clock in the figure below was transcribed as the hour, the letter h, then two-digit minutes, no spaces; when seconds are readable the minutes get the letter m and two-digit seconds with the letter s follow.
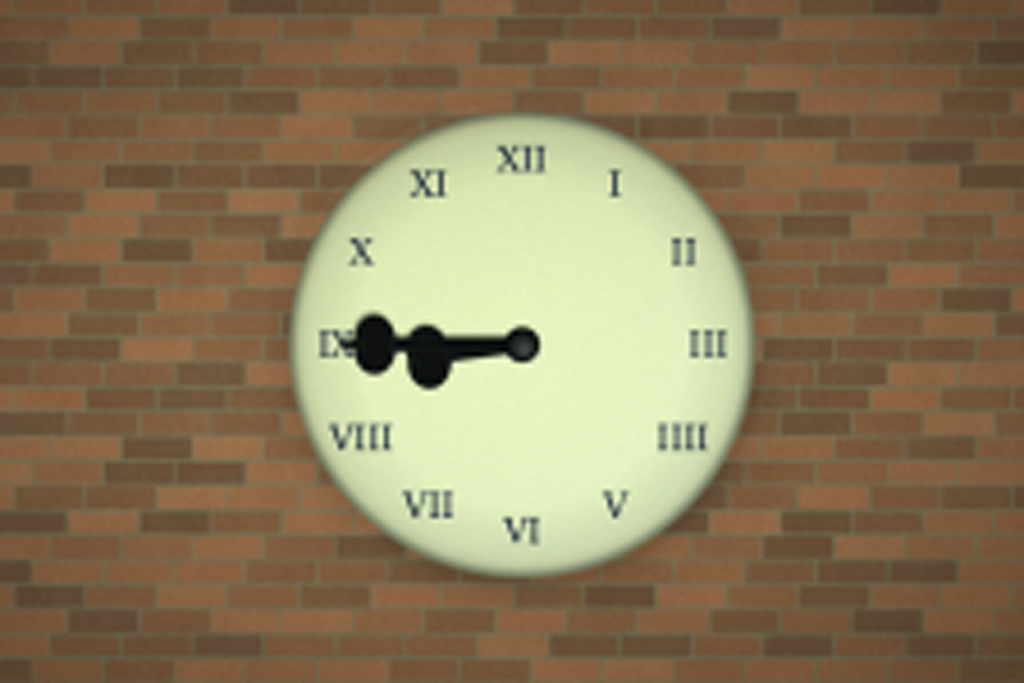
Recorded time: 8h45
